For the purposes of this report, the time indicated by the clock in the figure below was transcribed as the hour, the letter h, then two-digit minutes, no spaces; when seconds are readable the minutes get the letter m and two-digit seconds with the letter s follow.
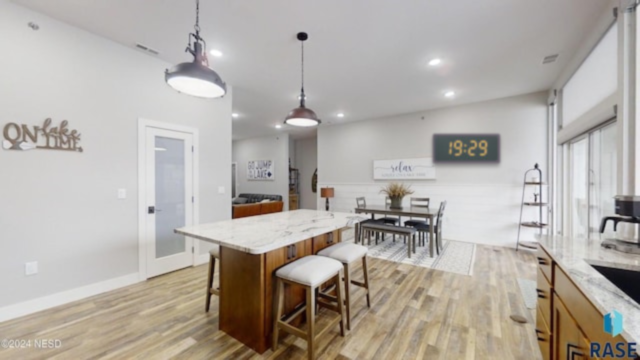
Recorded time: 19h29
